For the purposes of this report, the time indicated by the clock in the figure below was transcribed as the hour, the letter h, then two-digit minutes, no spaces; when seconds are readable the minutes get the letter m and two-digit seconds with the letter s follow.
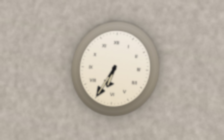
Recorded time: 6h35
